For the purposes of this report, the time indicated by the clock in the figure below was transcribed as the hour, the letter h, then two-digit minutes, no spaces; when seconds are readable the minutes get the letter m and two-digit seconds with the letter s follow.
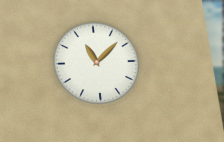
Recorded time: 11h08
